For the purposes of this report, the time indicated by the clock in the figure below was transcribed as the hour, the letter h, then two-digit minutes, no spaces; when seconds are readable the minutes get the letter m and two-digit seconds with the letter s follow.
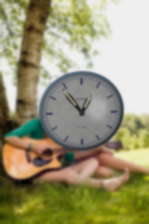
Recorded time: 12h54
